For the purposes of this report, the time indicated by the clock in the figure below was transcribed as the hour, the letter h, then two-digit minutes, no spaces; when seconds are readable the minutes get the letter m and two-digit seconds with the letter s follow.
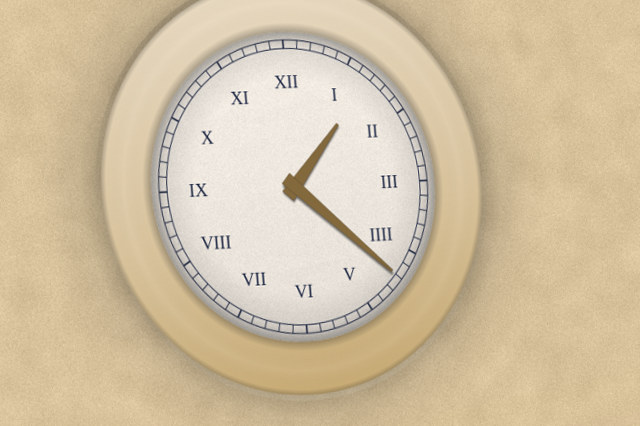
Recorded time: 1h22
